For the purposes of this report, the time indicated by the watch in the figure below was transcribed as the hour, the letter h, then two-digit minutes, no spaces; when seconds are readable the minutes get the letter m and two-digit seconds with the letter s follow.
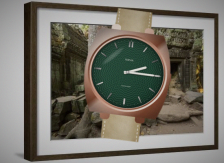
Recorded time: 2h15
